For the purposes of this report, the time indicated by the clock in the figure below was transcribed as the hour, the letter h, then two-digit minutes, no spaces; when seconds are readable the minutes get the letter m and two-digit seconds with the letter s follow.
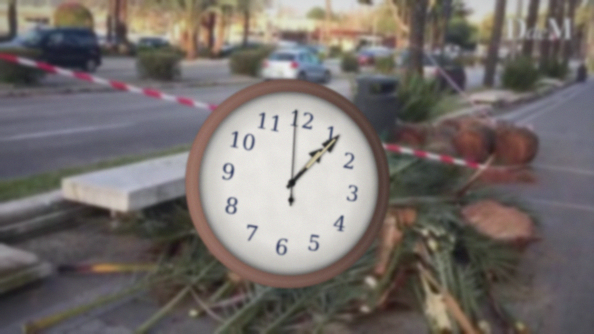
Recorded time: 1h05m59s
